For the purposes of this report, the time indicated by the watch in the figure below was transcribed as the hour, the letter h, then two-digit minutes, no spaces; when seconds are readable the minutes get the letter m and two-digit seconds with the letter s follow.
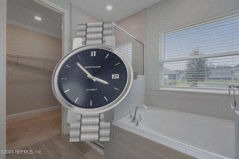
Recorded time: 3h53
